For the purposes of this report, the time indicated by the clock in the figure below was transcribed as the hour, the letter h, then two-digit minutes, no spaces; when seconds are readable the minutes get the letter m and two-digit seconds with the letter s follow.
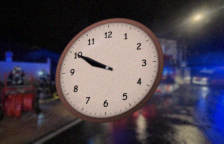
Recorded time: 9h50
